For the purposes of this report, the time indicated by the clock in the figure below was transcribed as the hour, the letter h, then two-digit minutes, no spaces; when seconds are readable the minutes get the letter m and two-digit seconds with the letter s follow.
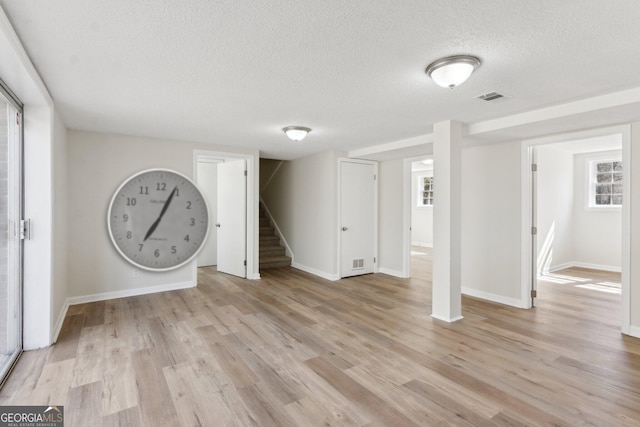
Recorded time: 7h04
